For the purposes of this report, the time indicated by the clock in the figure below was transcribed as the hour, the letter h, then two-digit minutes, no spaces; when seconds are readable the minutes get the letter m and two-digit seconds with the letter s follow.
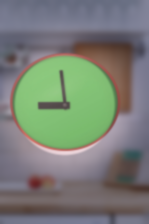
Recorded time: 8h59
